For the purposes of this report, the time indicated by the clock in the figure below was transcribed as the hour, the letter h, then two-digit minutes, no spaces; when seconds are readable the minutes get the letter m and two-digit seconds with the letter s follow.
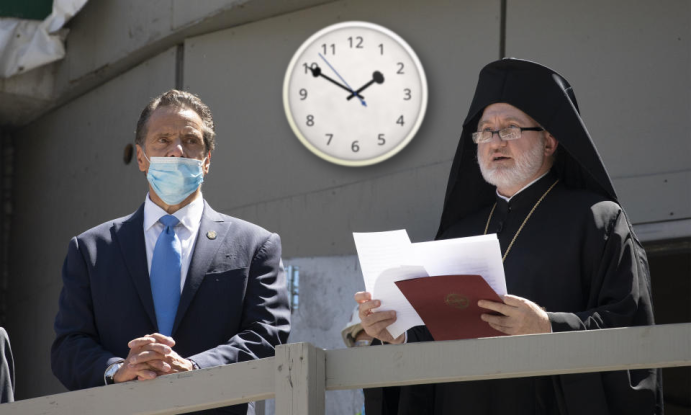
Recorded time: 1h49m53s
